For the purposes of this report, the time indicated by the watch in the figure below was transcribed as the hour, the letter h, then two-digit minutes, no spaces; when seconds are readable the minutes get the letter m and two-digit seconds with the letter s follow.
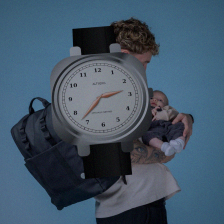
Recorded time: 2h37
